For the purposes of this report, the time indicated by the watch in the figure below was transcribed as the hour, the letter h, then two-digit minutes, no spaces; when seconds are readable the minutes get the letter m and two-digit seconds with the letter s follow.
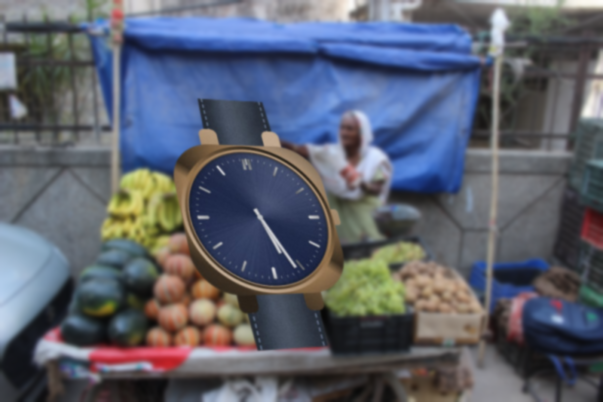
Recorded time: 5h26
